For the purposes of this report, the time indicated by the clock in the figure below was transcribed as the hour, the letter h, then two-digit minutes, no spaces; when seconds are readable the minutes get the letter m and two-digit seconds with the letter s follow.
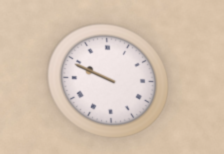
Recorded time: 9h49
